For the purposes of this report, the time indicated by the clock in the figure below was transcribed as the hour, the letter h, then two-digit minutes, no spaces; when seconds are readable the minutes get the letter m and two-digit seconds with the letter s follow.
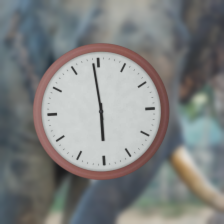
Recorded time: 5h59
